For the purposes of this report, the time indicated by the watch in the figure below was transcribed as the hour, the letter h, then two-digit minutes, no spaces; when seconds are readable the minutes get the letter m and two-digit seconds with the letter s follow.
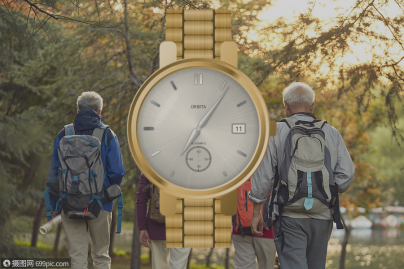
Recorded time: 7h06
